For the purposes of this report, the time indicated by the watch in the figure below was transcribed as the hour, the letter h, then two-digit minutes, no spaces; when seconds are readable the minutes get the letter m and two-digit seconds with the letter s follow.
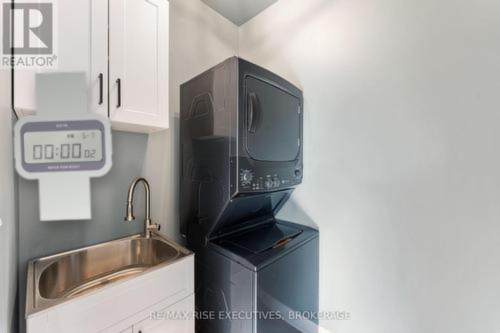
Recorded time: 0h00
